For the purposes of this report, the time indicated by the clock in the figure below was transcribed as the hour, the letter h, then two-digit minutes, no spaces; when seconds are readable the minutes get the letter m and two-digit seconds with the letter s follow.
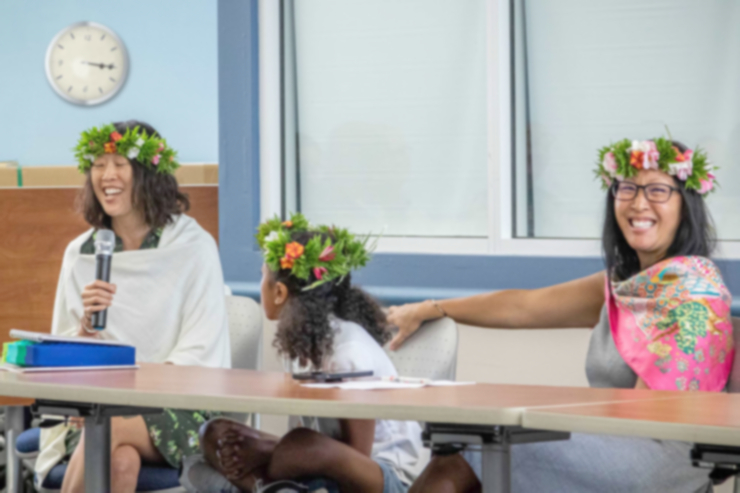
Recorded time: 3h16
